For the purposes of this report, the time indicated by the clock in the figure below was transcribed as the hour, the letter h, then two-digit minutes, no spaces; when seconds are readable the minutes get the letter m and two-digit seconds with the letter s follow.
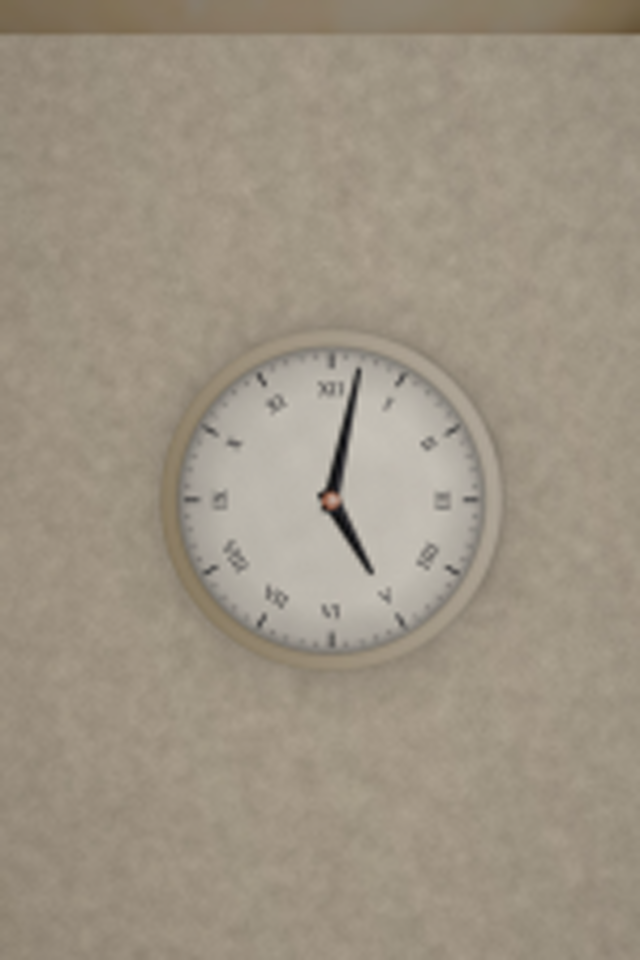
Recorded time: 5h02
